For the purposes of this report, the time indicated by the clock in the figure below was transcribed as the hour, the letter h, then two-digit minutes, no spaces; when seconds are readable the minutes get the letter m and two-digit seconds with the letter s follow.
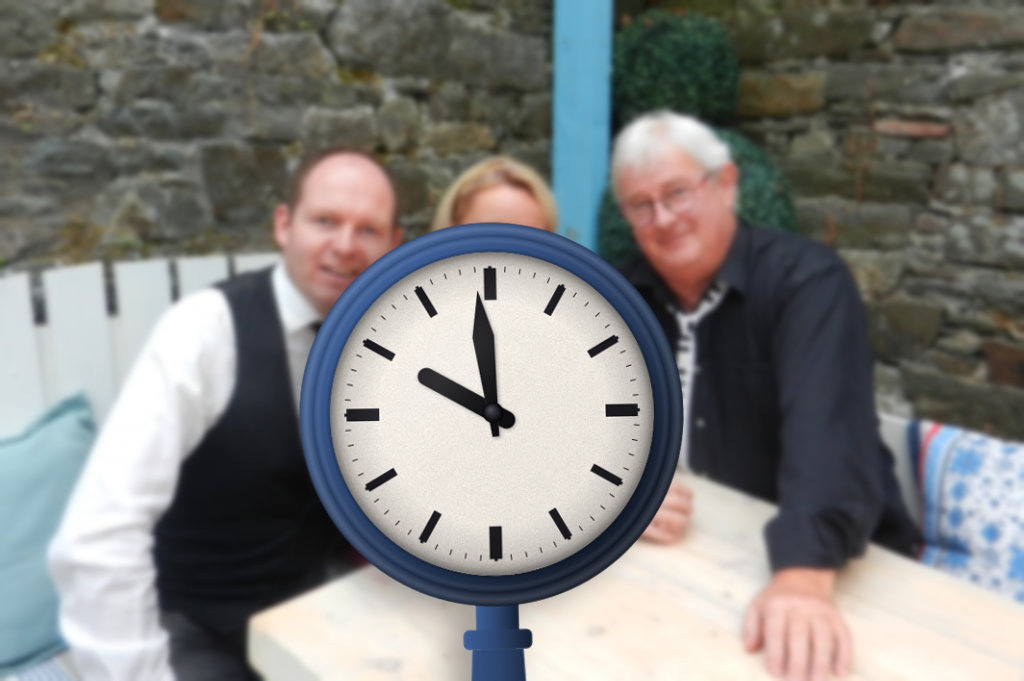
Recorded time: 9h59
